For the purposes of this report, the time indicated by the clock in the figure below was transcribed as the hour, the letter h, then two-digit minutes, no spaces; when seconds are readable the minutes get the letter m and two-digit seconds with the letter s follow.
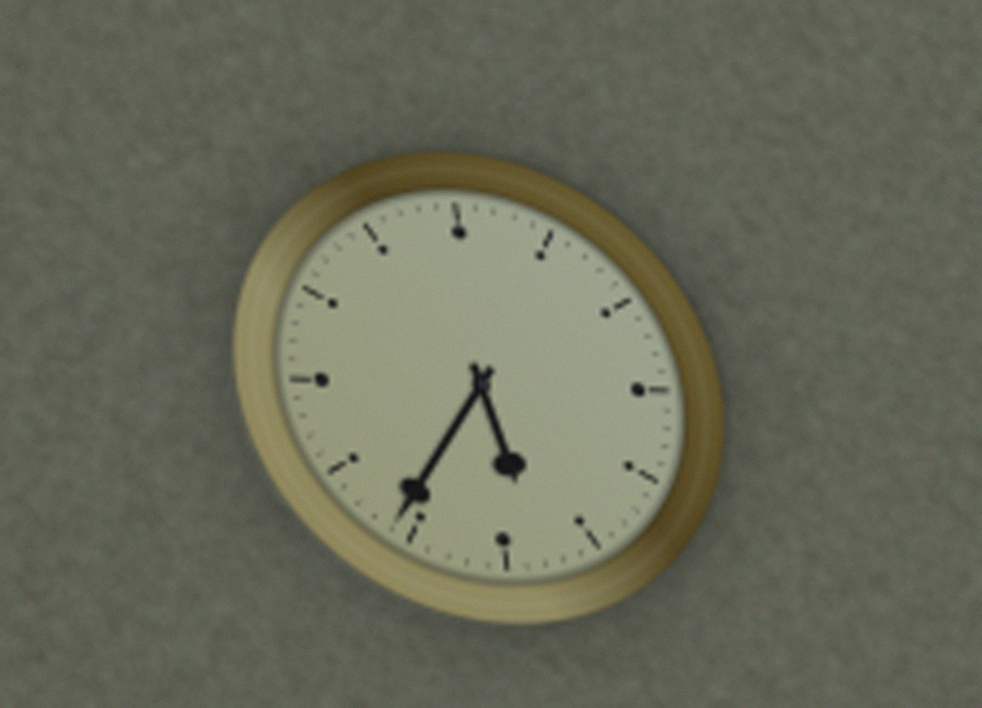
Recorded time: 5h36
